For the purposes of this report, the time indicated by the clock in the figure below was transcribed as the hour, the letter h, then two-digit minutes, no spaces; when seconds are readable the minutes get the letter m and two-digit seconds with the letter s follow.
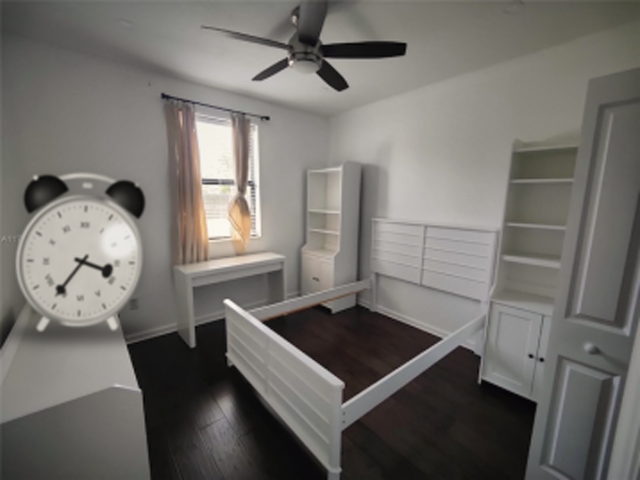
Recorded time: 3h36
